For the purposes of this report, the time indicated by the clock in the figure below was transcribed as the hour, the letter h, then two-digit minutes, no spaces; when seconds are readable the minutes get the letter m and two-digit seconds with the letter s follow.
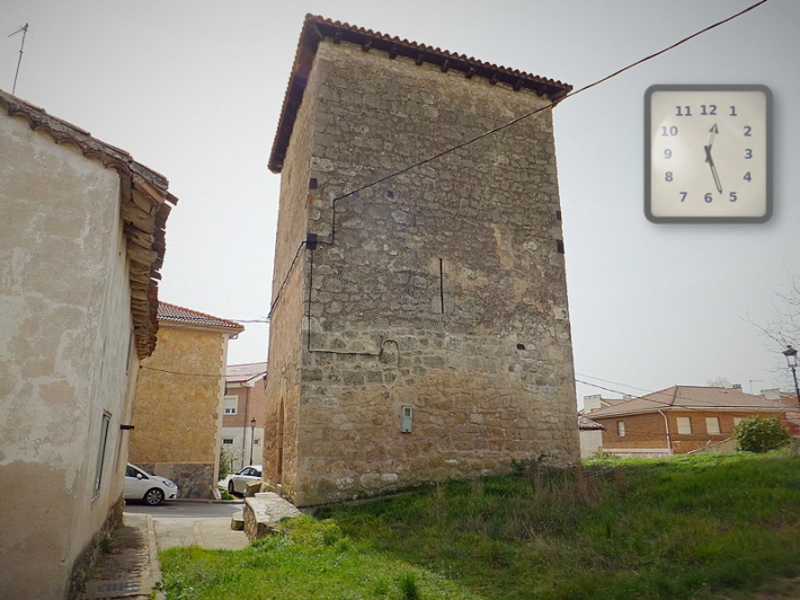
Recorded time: 12h27
